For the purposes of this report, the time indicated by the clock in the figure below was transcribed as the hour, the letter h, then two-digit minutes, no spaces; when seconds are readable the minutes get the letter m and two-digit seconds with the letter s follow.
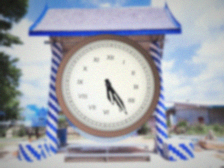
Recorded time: 5h24
